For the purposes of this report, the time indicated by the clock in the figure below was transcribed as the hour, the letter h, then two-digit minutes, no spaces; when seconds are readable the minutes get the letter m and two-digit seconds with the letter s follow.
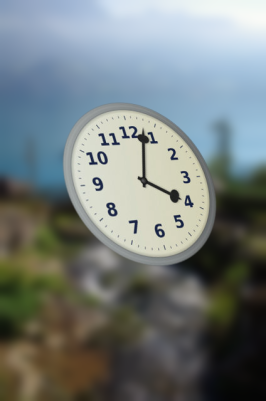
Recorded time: 4h03
